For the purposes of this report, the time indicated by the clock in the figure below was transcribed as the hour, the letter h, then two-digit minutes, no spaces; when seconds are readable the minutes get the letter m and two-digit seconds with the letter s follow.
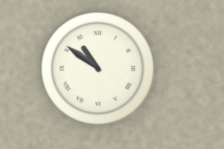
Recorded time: 10h51
